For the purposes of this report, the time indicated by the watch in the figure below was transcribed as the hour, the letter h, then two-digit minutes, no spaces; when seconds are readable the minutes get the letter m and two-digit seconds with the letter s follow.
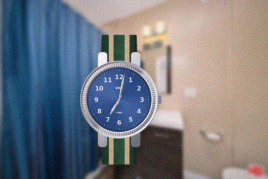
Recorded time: 7h02
